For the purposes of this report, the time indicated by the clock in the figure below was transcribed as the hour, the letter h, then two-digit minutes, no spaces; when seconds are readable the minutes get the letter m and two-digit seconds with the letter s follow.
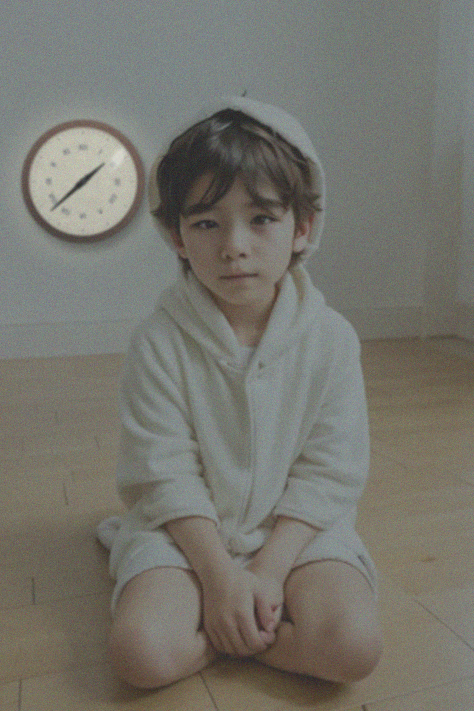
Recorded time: 1h38
